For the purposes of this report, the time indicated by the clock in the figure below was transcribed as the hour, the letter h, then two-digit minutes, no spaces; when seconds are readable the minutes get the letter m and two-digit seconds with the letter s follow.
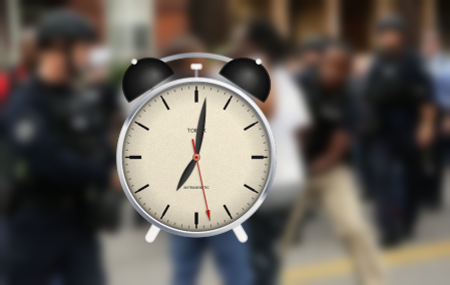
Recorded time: 7h01m28s
